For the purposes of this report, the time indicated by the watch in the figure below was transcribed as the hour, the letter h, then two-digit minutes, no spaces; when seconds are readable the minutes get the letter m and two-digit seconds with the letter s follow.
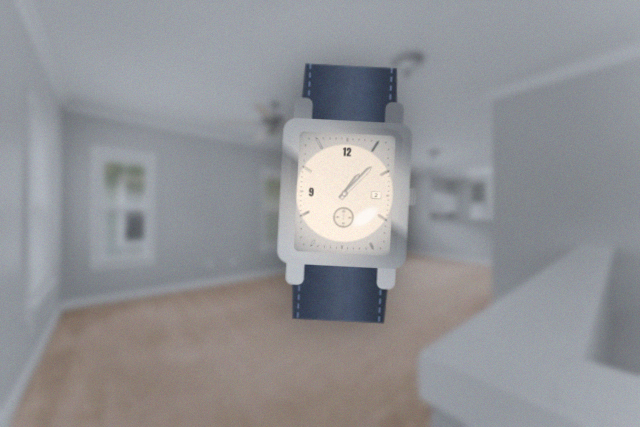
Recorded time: 1h07
